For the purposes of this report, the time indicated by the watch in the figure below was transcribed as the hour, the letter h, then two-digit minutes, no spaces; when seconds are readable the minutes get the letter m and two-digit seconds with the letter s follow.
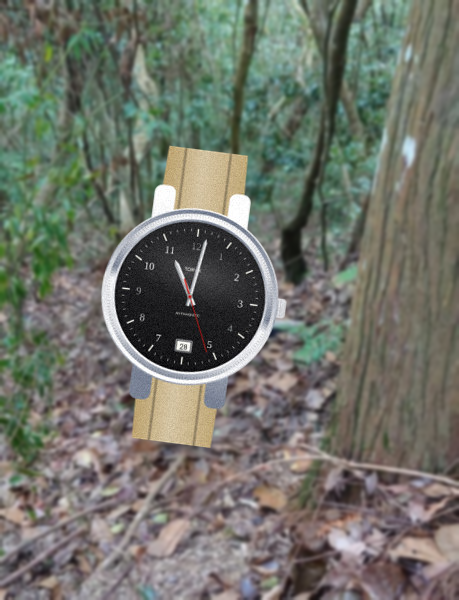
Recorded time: 11h01m26s
